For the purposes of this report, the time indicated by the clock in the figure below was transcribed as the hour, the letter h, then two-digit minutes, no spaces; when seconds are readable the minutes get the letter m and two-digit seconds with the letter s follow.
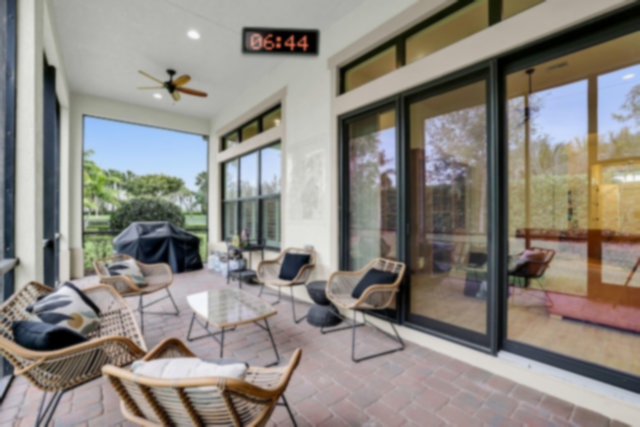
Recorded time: 6h44
